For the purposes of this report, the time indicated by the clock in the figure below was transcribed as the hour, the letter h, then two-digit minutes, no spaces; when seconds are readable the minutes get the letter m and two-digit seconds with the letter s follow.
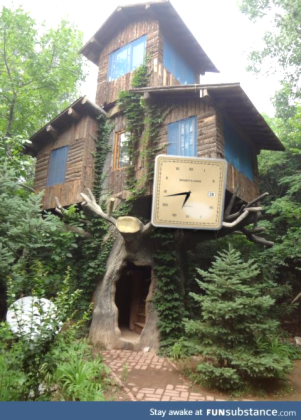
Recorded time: 6h43
